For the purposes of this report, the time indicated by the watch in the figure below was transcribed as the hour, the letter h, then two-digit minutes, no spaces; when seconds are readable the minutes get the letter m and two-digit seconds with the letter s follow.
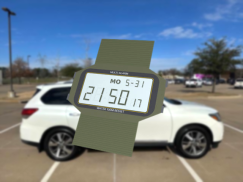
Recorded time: 21h50m17s
